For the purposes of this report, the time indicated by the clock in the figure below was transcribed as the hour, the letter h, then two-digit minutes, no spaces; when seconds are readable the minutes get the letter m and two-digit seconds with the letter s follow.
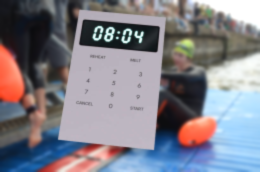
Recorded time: 8h04
